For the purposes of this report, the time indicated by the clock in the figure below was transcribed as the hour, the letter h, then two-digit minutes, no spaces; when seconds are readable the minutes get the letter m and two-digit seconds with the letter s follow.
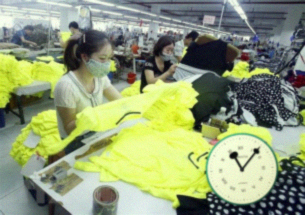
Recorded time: 11h07
